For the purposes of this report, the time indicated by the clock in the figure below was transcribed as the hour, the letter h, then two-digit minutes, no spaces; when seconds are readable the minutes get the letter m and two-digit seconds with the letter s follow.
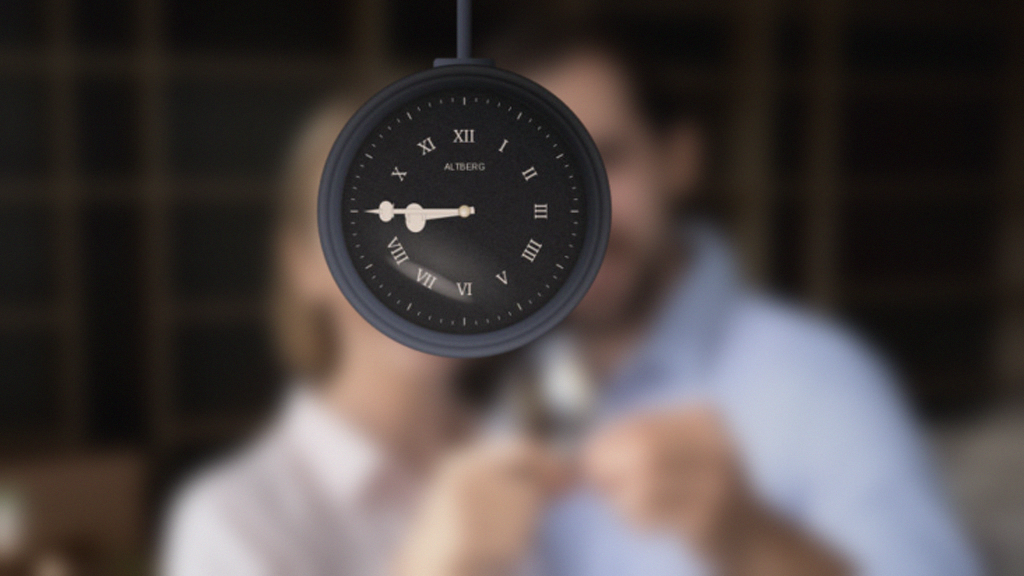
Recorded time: 8h45
